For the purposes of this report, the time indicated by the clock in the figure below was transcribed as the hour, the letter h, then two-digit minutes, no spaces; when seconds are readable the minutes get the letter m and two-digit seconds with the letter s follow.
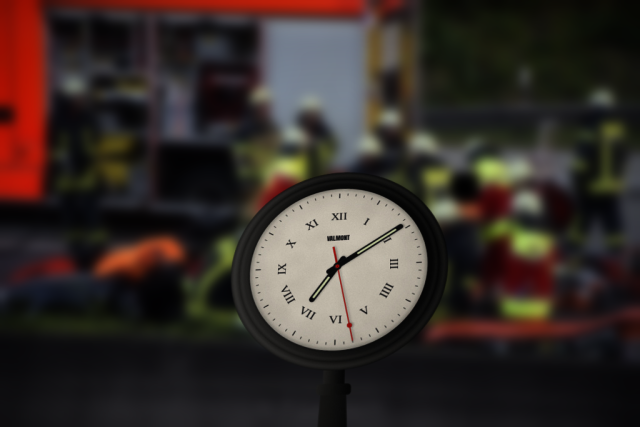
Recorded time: 7h09m28s
